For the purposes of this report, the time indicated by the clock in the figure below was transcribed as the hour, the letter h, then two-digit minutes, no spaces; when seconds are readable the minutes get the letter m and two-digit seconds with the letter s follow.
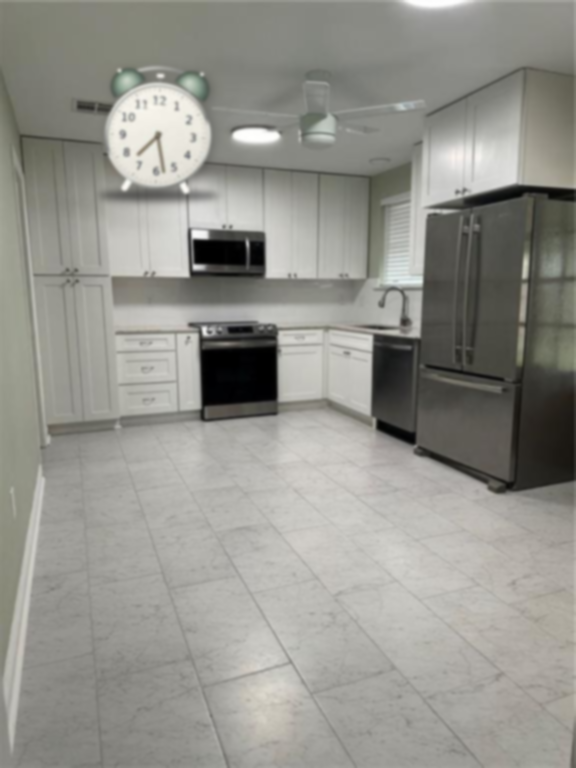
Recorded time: 7h28
